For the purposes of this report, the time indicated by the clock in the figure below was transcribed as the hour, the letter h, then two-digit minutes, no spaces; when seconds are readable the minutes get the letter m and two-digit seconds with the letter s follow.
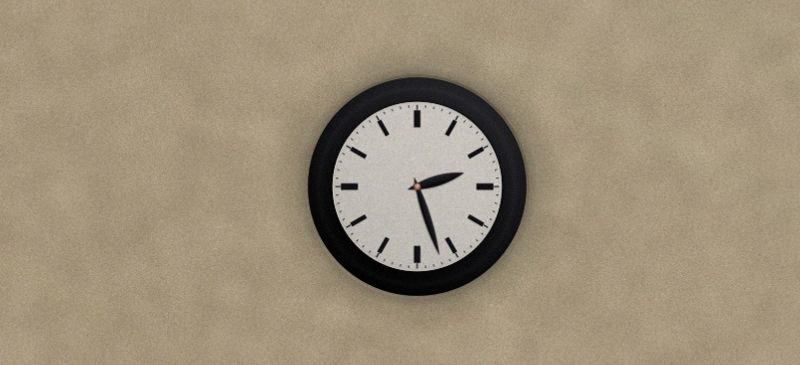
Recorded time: 2h27
